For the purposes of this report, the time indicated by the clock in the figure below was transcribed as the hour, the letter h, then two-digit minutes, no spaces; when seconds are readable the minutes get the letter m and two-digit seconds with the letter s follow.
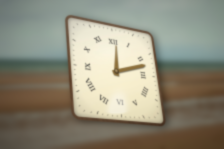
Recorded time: 12h12
